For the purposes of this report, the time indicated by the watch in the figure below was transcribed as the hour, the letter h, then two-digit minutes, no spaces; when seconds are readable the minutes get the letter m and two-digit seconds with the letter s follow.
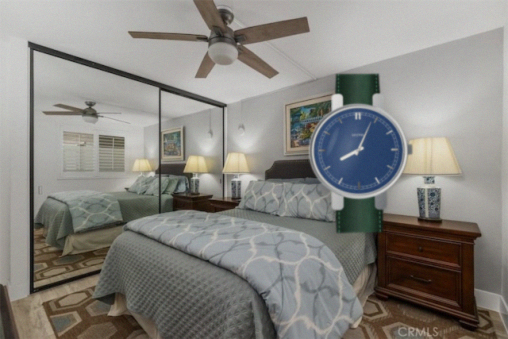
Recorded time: 8h04
